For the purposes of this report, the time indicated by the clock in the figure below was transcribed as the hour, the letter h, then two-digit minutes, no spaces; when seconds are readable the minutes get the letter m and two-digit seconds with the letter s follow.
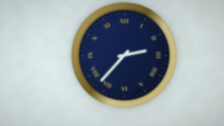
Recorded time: 2h37
